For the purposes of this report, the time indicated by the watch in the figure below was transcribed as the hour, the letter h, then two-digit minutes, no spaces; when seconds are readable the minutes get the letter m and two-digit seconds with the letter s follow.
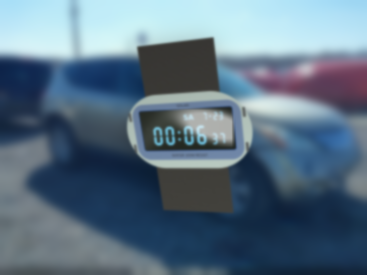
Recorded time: 0h06
